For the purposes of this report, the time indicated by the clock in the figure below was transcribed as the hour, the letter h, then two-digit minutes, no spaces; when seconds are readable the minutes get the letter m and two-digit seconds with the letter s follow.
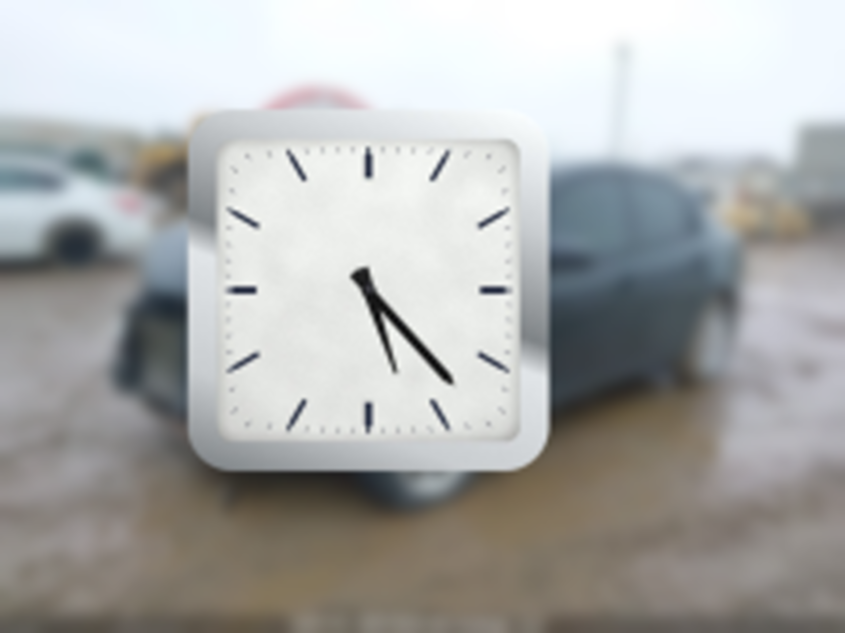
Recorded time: 5h23
